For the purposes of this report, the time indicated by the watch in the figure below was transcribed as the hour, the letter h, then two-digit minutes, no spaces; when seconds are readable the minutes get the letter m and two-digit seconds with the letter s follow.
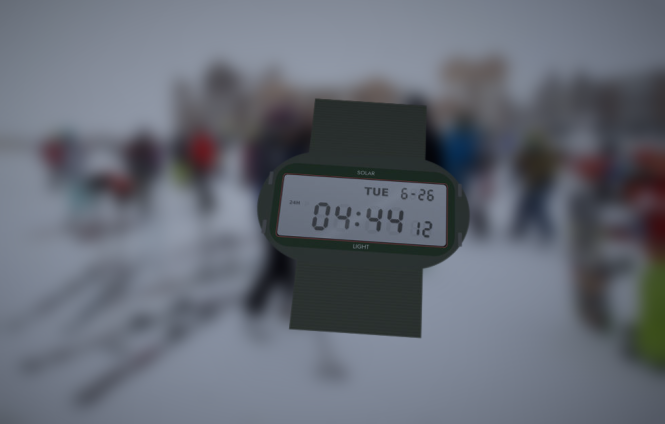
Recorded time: 4h44m12s
